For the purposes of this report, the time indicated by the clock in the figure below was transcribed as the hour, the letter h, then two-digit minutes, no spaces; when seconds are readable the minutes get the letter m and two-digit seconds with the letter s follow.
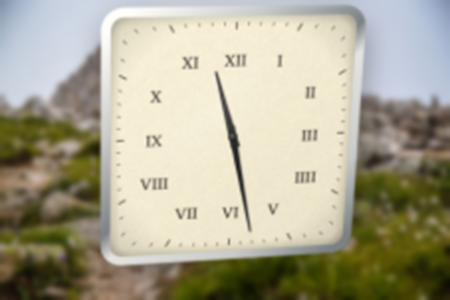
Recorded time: 11h28
